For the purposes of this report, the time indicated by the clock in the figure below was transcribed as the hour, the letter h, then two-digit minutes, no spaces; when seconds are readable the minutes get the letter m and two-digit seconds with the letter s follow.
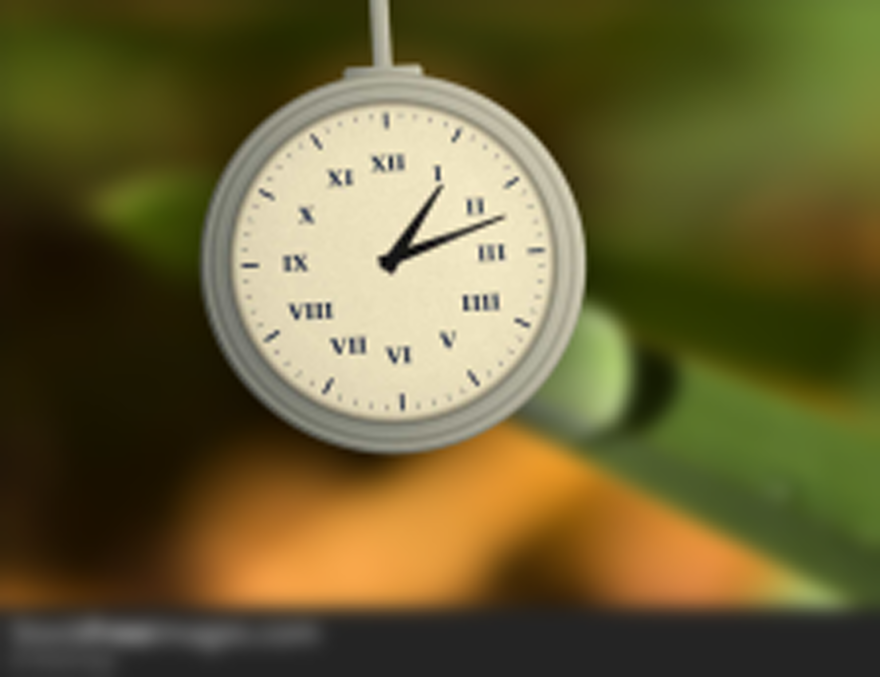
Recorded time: 1h12
